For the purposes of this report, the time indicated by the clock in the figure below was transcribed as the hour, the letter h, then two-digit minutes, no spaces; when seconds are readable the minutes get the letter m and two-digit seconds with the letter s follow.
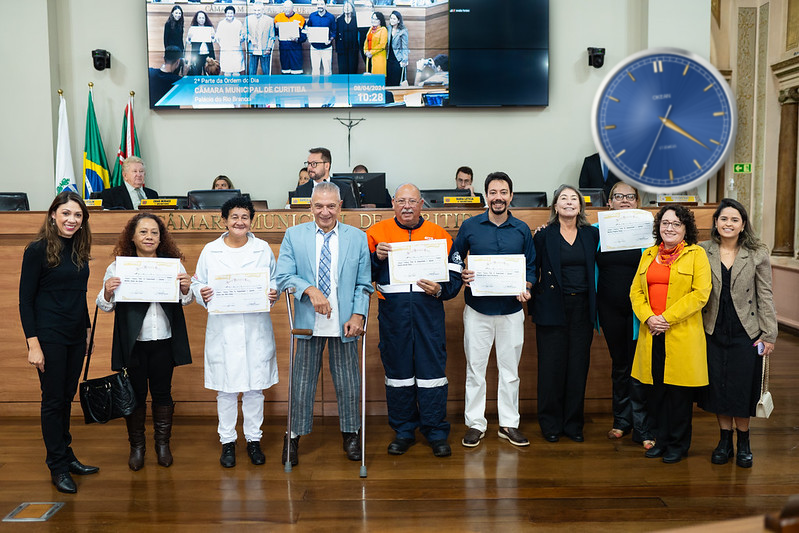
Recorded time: 4h21m35s
